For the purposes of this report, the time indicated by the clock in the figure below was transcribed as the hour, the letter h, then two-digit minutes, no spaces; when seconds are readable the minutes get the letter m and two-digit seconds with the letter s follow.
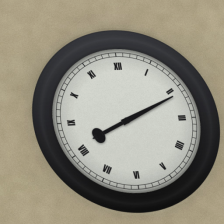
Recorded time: 8h11
